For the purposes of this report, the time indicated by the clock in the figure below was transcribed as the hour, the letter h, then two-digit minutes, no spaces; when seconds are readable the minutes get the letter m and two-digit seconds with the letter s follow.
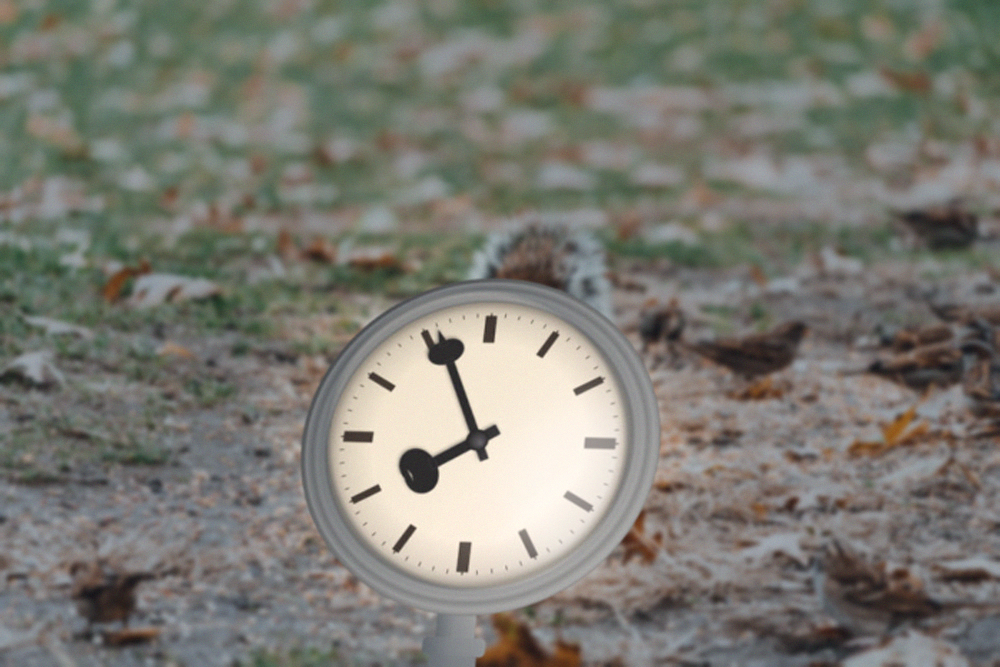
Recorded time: 7h56
